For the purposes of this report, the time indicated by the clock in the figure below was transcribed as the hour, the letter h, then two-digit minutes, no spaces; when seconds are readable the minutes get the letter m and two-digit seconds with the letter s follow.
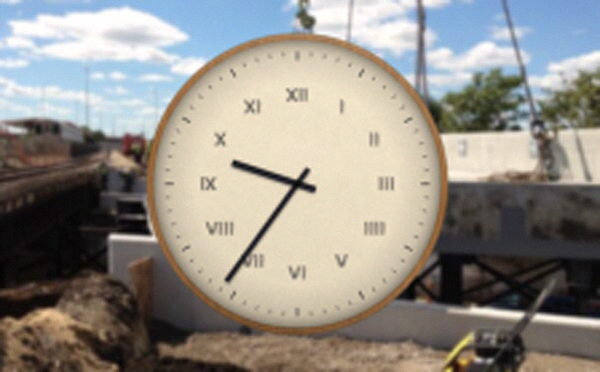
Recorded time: 9h36
